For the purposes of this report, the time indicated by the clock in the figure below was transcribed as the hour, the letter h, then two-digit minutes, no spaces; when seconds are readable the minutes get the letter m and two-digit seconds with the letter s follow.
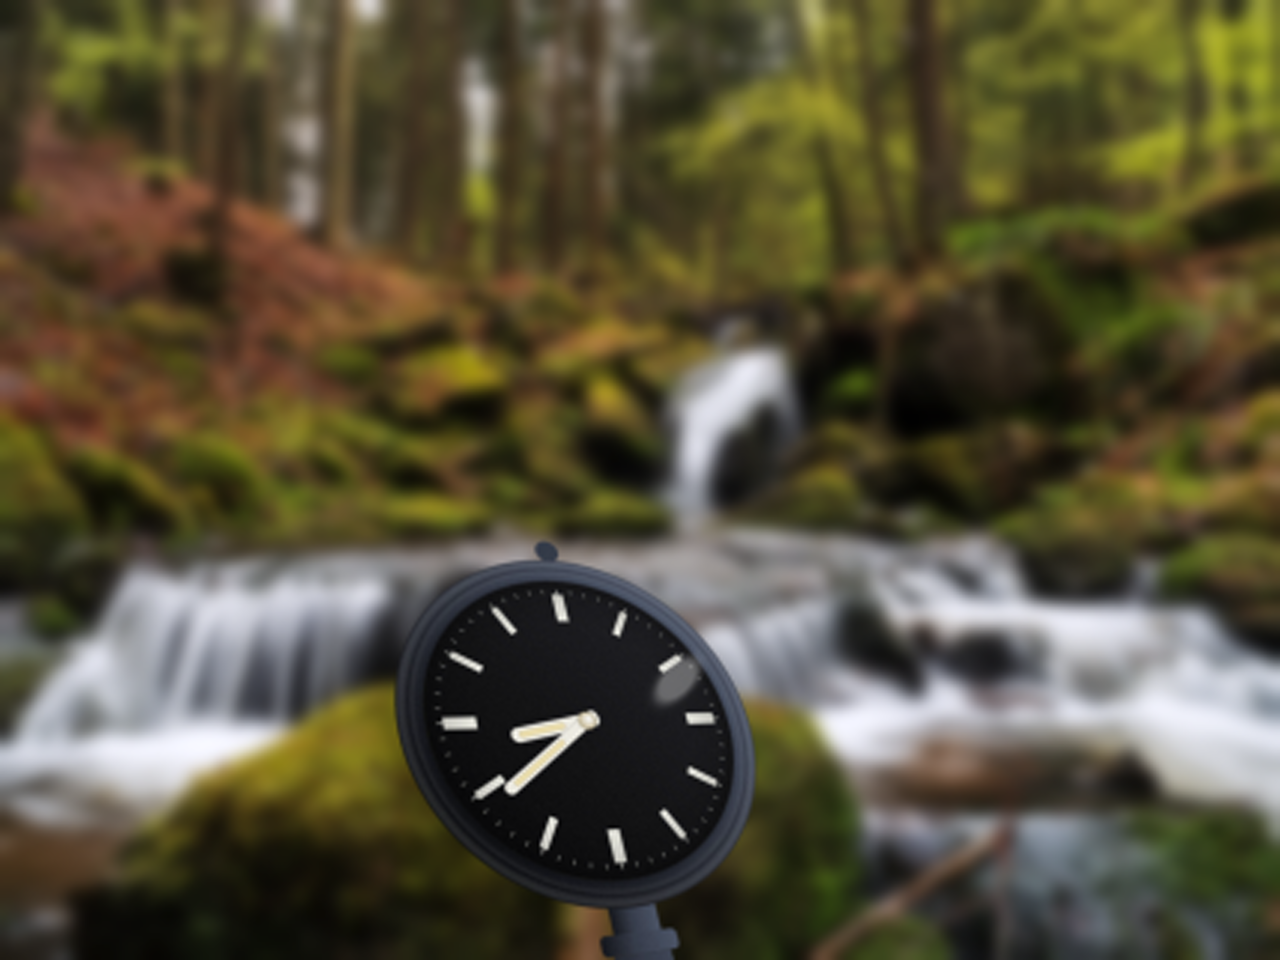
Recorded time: 8h39
